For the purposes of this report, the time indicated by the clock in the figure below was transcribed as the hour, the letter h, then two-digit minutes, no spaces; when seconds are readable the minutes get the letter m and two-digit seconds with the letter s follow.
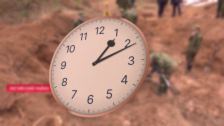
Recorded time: 1h11
